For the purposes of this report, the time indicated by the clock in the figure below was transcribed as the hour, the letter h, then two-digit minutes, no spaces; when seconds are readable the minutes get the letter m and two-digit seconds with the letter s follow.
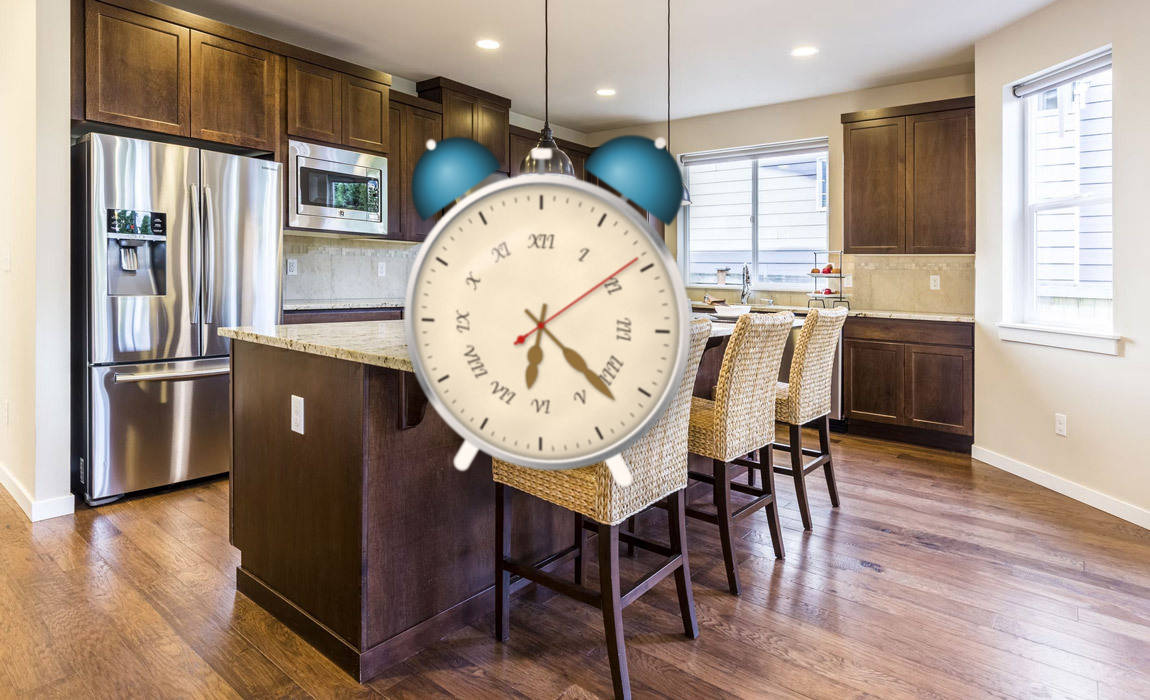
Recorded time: 6h22m09s
